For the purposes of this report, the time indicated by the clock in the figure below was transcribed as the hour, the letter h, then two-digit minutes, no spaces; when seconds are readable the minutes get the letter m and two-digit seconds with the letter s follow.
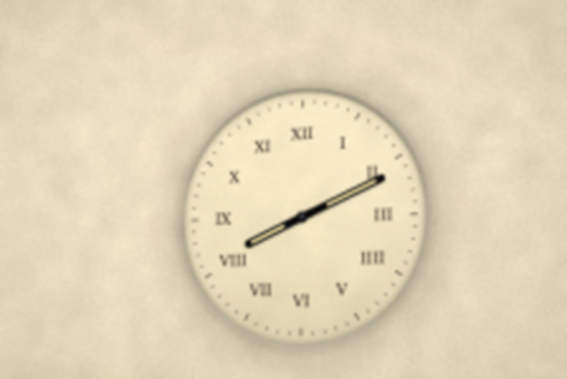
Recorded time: 8h11
